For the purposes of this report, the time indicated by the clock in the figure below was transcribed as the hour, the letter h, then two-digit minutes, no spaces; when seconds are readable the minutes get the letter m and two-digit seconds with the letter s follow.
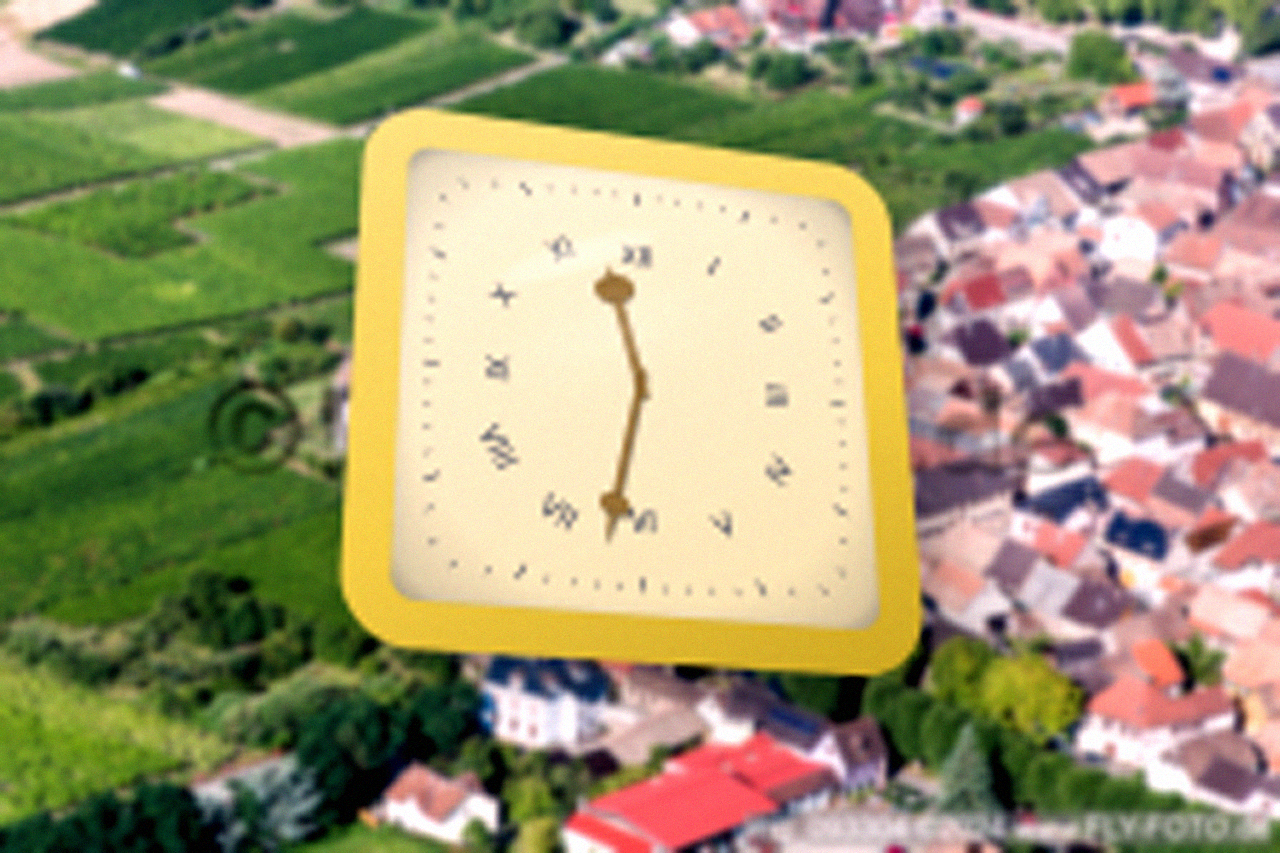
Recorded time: 11h32
